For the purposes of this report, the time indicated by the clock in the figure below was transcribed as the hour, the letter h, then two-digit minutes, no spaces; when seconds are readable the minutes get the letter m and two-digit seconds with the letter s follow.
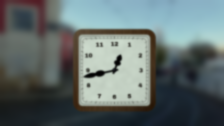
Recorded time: 12h43
